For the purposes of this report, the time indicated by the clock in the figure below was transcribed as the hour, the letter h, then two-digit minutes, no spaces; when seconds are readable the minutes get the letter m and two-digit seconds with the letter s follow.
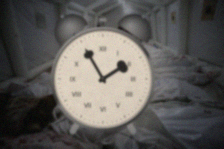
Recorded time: 1h55
